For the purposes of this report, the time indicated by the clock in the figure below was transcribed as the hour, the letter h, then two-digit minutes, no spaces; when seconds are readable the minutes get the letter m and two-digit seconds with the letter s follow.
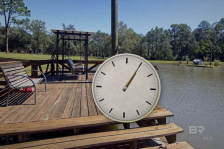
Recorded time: 1h05
